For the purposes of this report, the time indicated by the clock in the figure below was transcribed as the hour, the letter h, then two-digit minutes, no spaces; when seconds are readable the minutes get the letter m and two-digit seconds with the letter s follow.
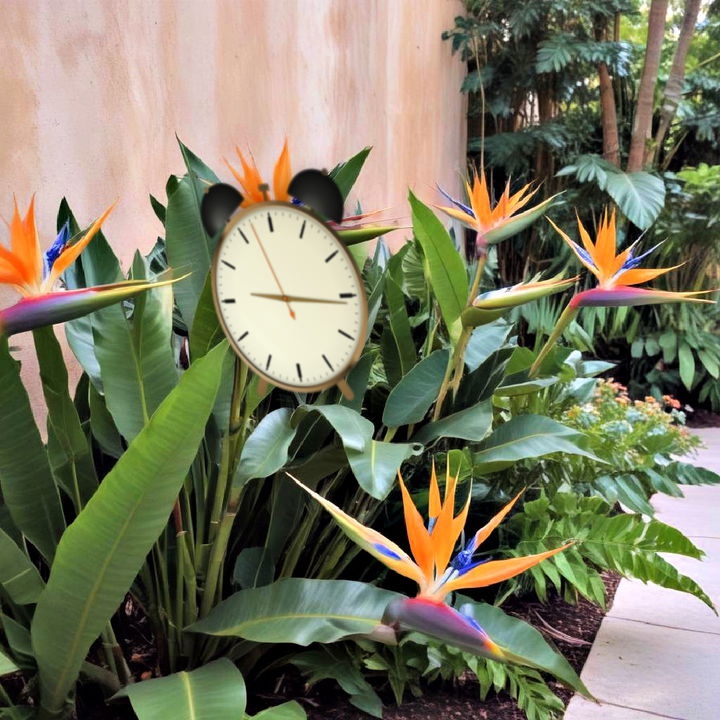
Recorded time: 9h15m57s
